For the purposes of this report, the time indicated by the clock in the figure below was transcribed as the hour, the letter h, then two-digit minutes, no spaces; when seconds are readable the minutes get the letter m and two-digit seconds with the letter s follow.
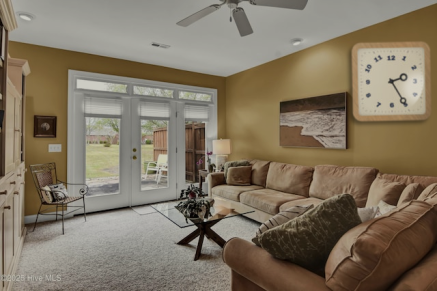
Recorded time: 2h25
